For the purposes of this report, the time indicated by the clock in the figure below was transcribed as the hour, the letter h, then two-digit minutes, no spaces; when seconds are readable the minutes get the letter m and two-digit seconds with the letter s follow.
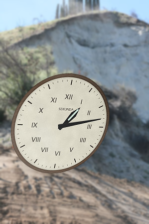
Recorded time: 1h13
